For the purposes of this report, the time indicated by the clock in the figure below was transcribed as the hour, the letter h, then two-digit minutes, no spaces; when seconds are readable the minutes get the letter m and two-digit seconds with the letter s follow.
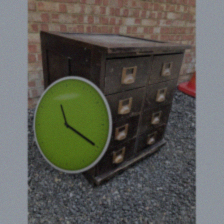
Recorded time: 11h20
